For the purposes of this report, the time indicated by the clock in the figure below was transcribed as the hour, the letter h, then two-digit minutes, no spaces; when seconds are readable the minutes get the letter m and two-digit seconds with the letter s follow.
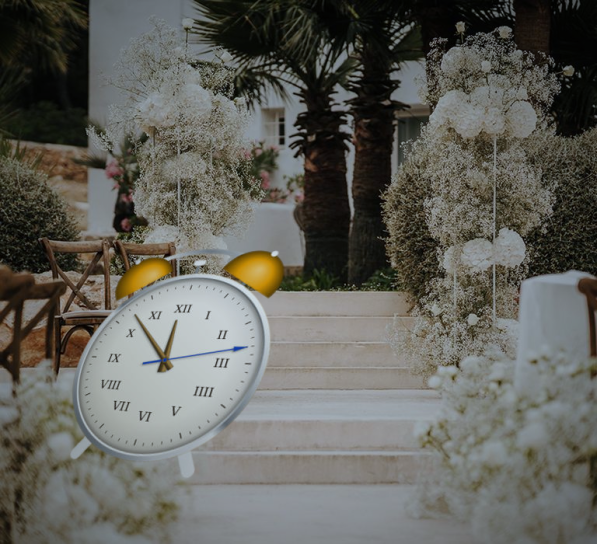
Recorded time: 11h52m13s
